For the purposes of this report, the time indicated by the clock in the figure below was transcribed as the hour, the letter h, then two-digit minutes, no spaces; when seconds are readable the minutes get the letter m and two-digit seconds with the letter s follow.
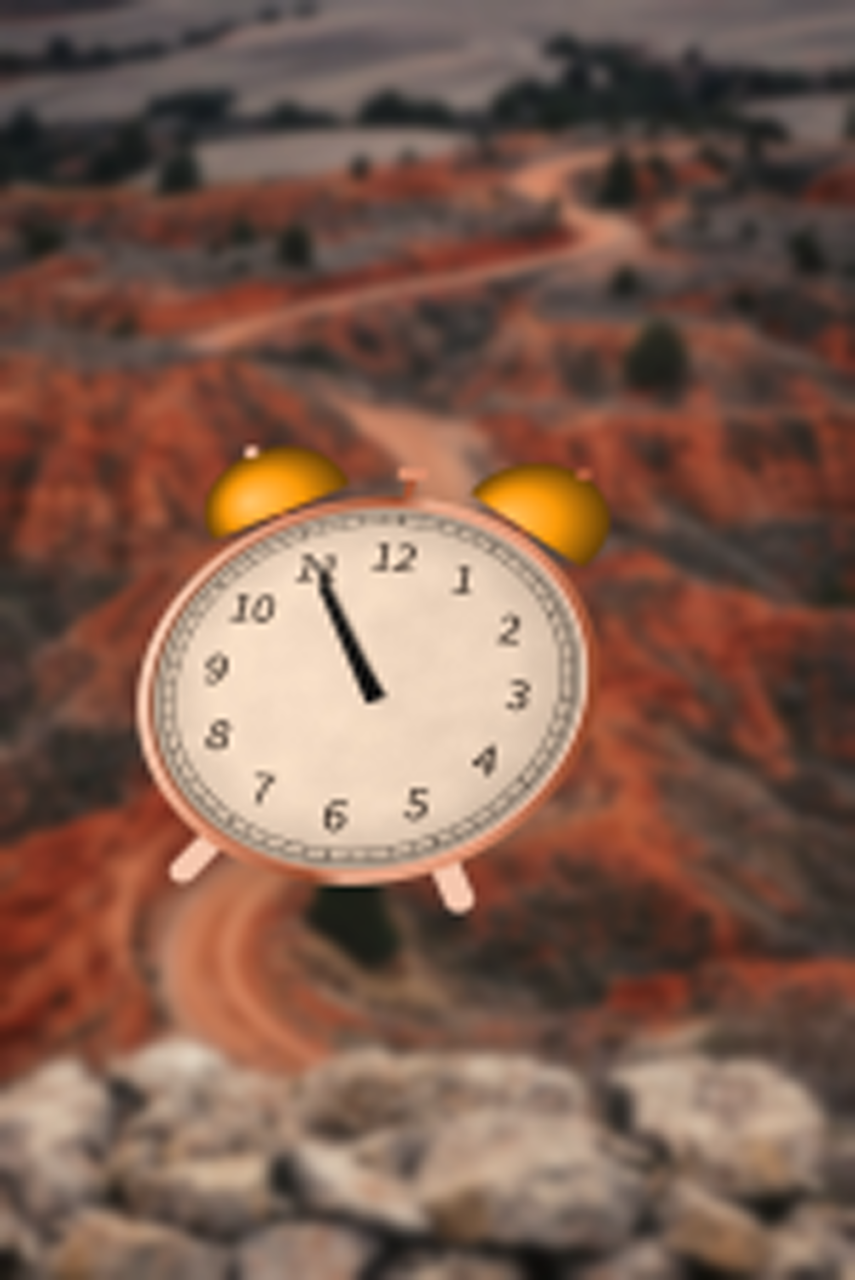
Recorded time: 10h55
